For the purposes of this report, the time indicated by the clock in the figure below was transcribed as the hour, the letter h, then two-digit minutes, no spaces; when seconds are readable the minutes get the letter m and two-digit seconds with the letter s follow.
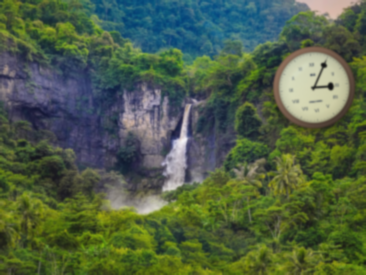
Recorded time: 3h05
